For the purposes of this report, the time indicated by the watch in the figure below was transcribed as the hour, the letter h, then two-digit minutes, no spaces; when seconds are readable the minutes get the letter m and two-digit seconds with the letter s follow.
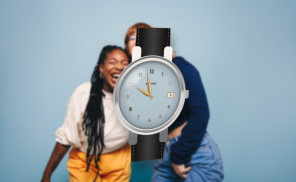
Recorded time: 9h58
